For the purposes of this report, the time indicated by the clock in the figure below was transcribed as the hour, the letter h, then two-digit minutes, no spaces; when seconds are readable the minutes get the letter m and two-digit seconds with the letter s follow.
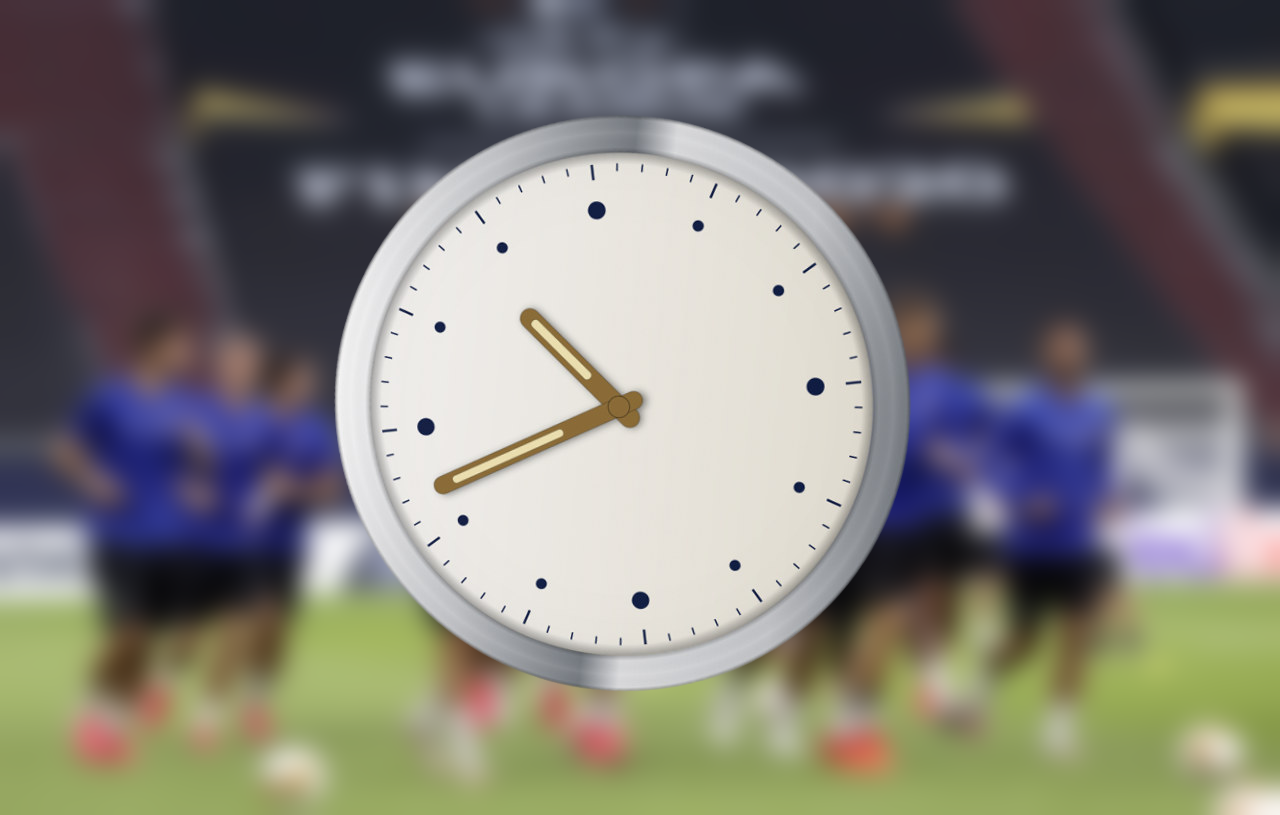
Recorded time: 10h42
